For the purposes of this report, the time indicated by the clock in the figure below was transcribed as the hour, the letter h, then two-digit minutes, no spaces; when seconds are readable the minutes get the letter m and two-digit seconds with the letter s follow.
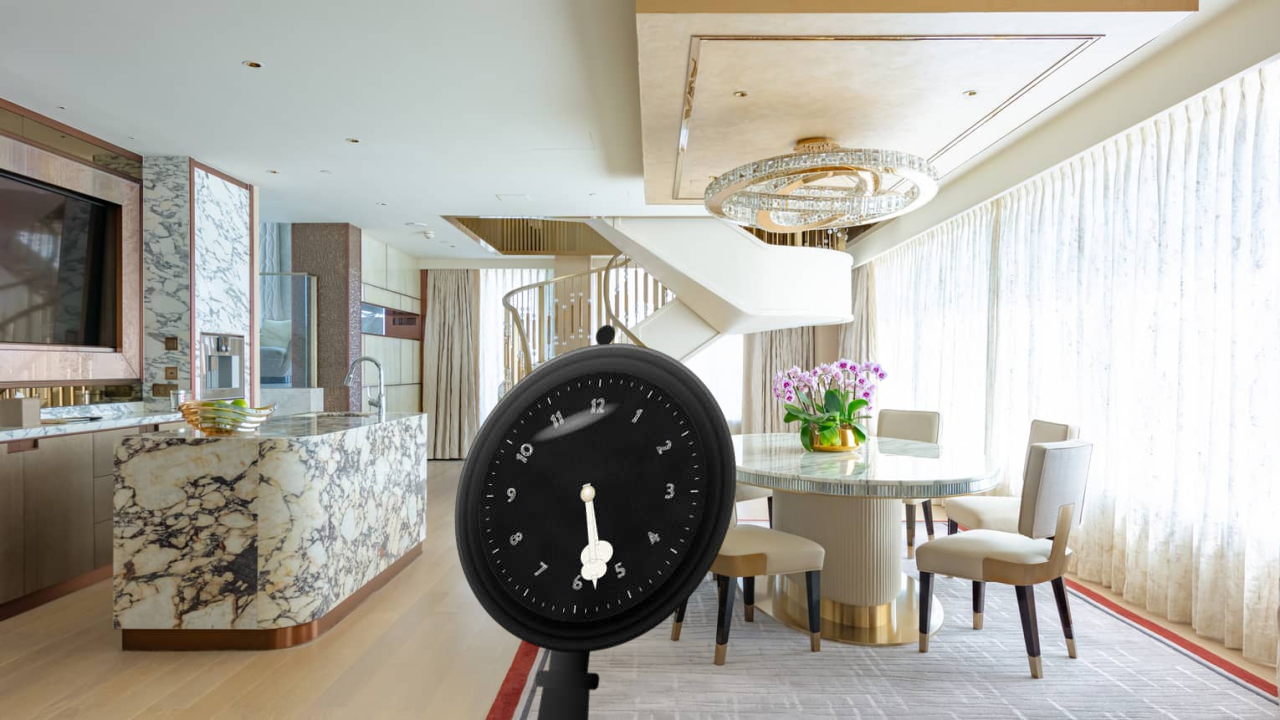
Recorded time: 5h28
